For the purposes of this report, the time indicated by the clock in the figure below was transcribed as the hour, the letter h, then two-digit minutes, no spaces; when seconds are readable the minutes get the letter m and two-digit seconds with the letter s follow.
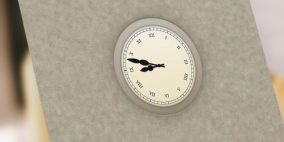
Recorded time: 8h48
